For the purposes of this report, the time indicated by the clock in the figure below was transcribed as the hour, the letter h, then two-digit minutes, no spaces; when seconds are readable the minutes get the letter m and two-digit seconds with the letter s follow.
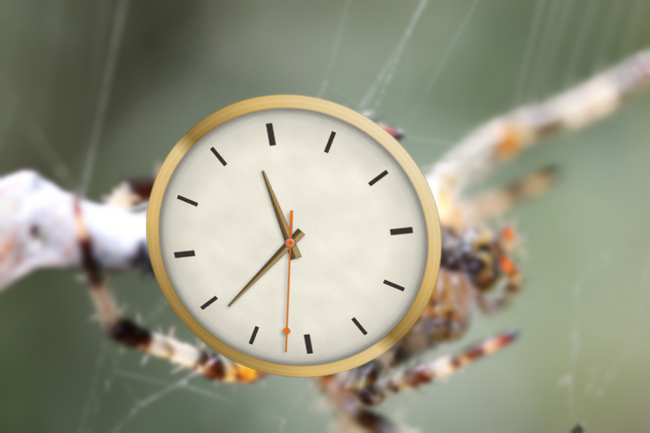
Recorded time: 11h38m32s
